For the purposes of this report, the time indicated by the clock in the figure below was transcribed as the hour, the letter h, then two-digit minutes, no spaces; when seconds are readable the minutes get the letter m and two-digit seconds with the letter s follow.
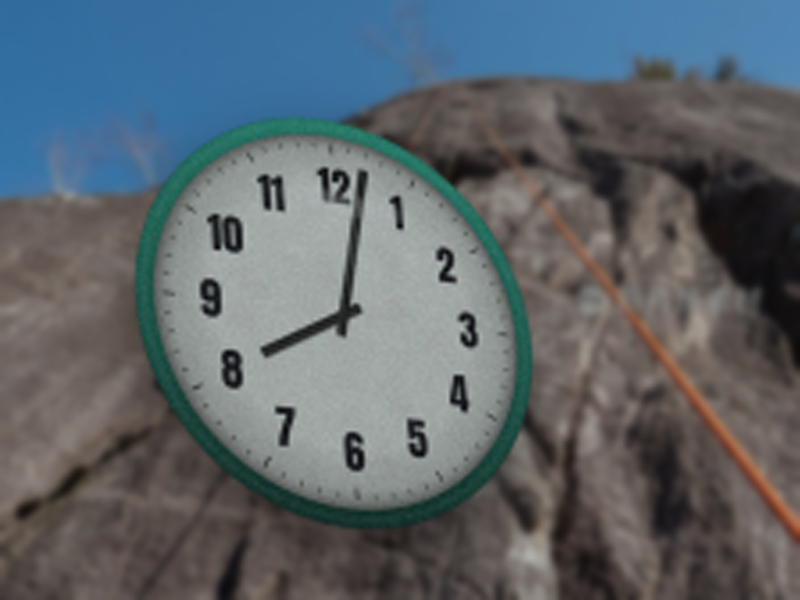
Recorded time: 8h02
